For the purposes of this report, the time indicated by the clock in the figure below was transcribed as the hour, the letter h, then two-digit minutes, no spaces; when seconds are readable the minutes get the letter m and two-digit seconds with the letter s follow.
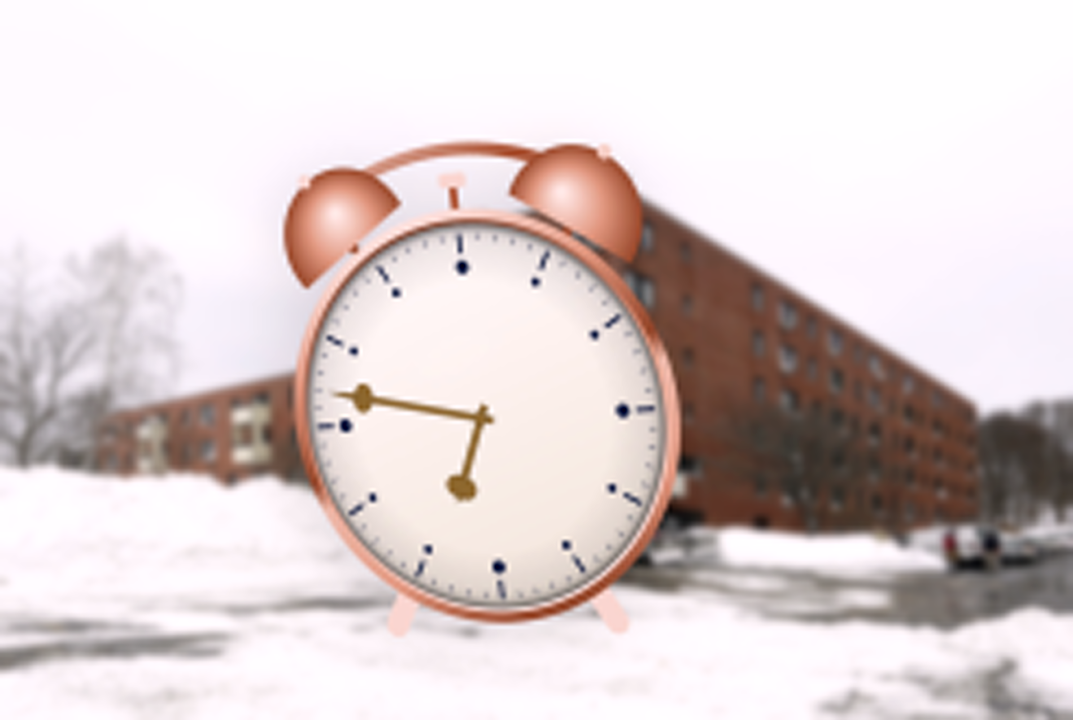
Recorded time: 6h47
